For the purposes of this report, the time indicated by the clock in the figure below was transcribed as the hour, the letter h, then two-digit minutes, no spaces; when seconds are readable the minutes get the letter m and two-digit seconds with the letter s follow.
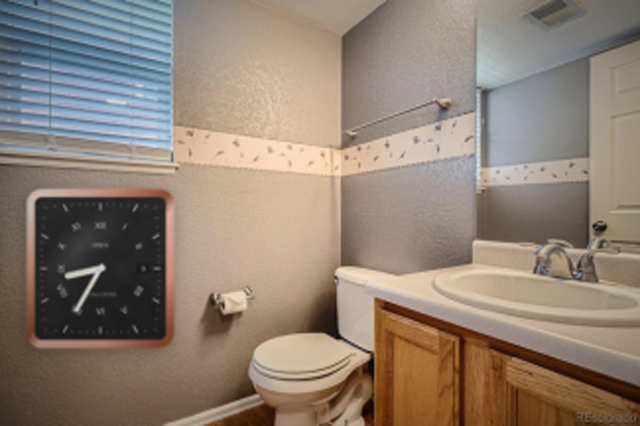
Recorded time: 8h35
